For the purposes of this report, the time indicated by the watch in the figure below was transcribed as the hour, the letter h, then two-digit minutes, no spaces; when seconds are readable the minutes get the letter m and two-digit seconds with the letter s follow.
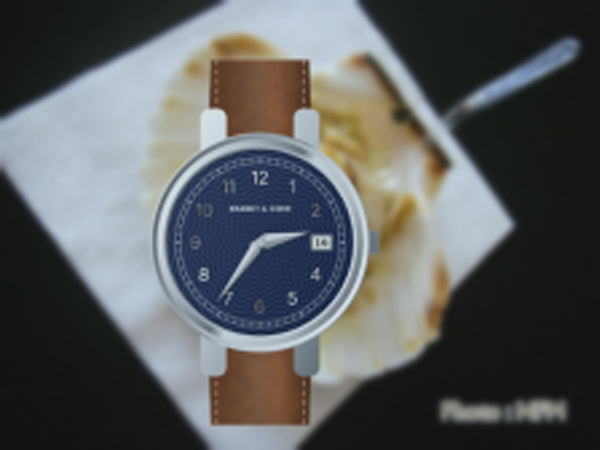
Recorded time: 2h36
